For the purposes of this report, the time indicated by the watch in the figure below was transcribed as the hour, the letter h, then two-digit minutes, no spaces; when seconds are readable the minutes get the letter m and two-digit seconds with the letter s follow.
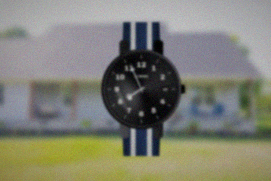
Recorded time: 7h56
